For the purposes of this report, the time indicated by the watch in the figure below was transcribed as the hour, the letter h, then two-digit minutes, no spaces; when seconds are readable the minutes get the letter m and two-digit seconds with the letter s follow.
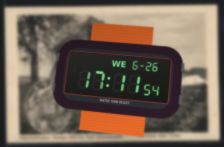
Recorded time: 17h11m54s
